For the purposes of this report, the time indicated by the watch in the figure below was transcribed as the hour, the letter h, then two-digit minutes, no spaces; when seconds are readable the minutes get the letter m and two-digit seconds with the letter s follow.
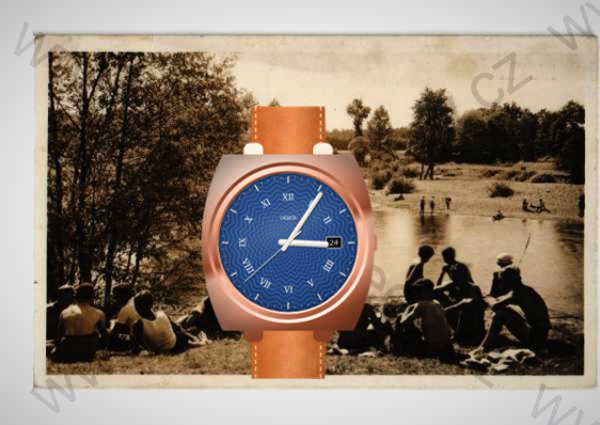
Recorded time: 3h05m38s
